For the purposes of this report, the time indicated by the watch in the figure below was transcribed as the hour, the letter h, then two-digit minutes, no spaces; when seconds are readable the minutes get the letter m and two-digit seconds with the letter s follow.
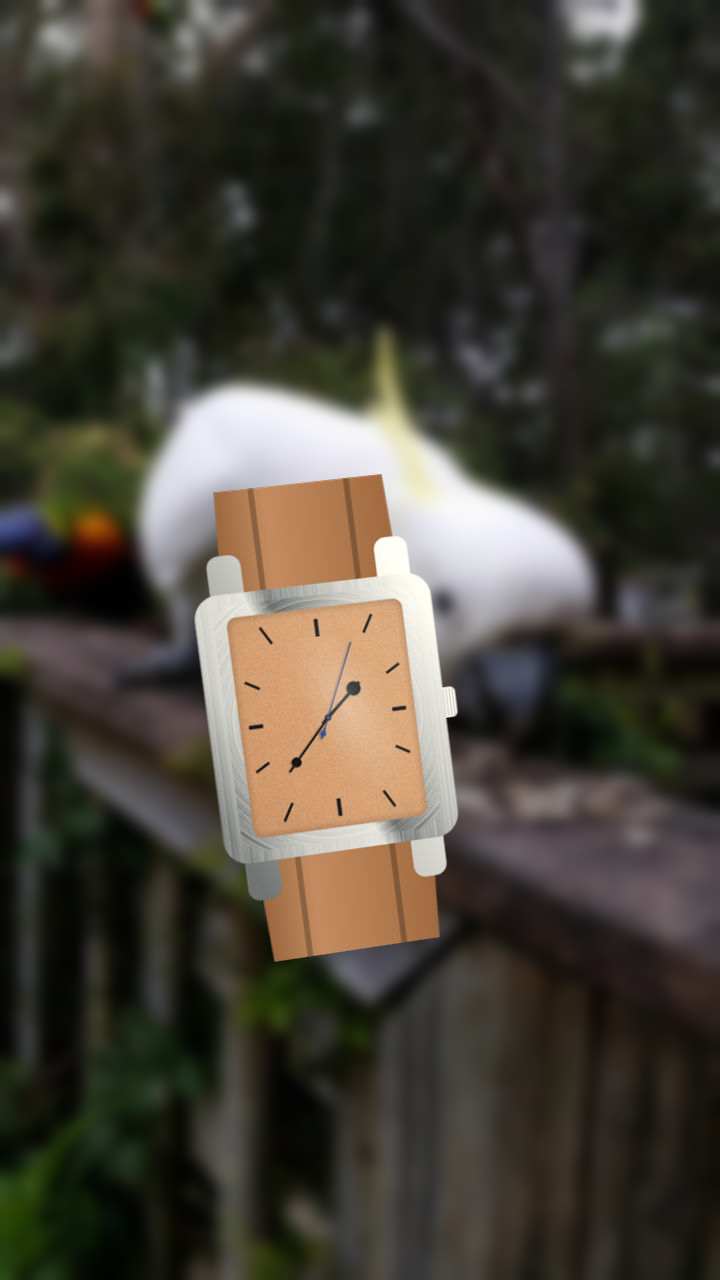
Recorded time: 1h37m04s
